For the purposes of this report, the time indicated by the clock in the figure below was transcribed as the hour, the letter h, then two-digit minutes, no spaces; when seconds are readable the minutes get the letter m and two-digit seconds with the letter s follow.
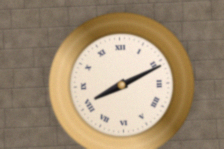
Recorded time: 8h11
